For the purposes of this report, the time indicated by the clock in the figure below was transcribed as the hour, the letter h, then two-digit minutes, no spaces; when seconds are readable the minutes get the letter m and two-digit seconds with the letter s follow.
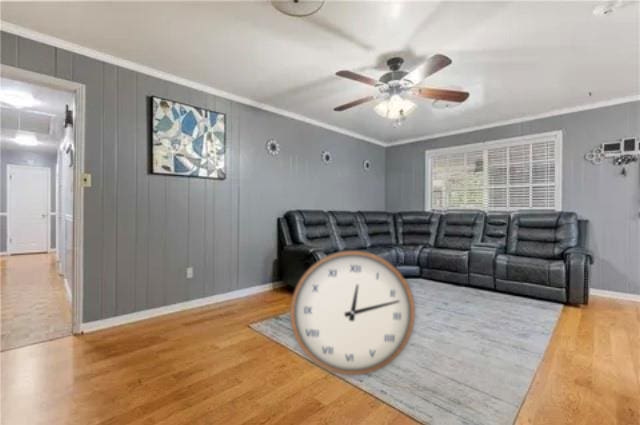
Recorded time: 12h12
